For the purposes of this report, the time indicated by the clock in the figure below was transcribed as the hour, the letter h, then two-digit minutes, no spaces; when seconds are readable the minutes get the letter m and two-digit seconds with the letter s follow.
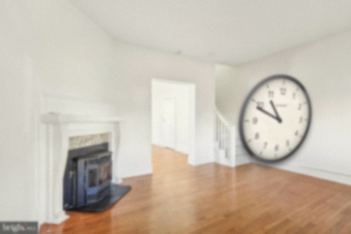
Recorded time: 10h49
